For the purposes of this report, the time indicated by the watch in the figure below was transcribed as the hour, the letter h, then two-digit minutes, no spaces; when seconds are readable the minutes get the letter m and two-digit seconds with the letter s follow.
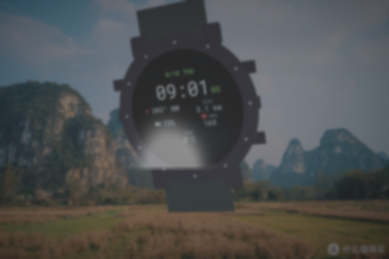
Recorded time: 9h01
